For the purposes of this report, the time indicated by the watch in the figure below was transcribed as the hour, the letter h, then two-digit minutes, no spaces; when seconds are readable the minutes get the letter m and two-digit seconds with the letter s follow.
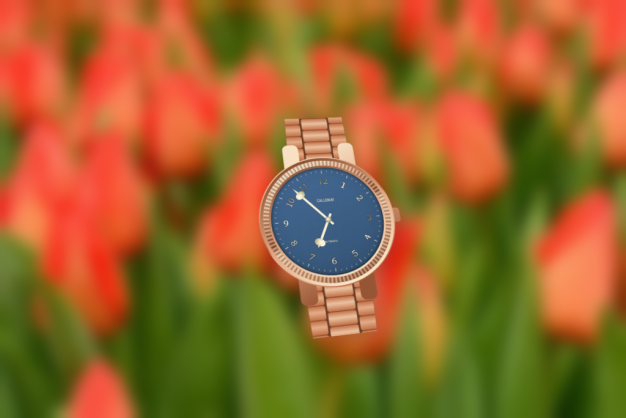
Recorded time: 6h53
